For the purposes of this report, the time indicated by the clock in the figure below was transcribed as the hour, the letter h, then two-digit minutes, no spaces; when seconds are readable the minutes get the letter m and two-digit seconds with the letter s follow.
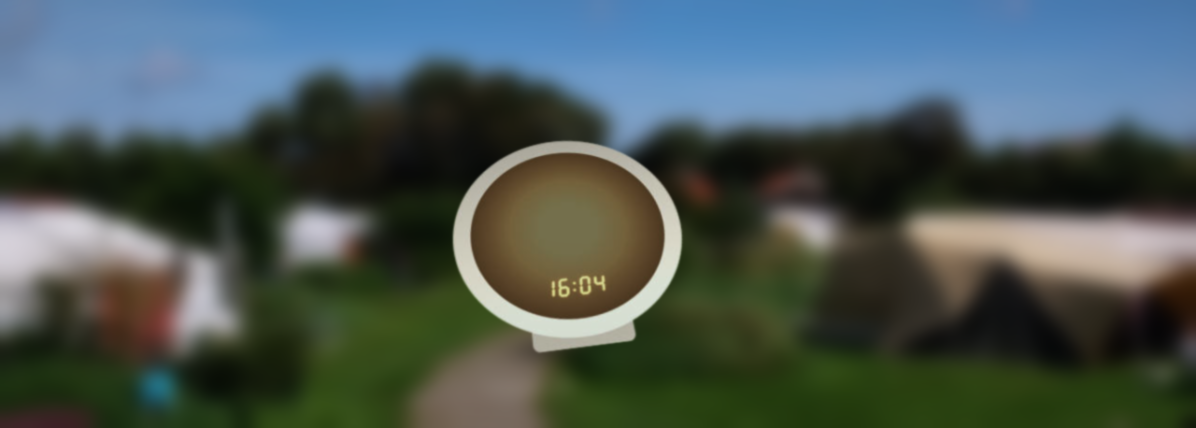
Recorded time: 16h04
